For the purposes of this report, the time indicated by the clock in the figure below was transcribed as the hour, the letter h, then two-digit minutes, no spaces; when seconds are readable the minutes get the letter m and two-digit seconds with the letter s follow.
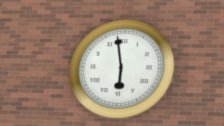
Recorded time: 5h58
